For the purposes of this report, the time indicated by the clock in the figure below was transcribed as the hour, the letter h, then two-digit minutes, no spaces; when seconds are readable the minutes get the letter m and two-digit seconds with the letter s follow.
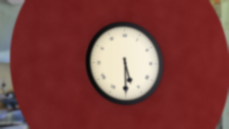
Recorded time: 5h30
